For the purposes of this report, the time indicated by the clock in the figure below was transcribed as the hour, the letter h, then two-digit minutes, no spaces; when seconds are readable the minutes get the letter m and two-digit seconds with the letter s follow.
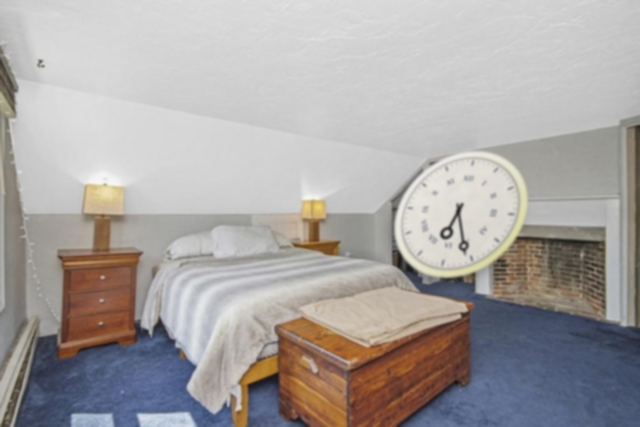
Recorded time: 6h26
